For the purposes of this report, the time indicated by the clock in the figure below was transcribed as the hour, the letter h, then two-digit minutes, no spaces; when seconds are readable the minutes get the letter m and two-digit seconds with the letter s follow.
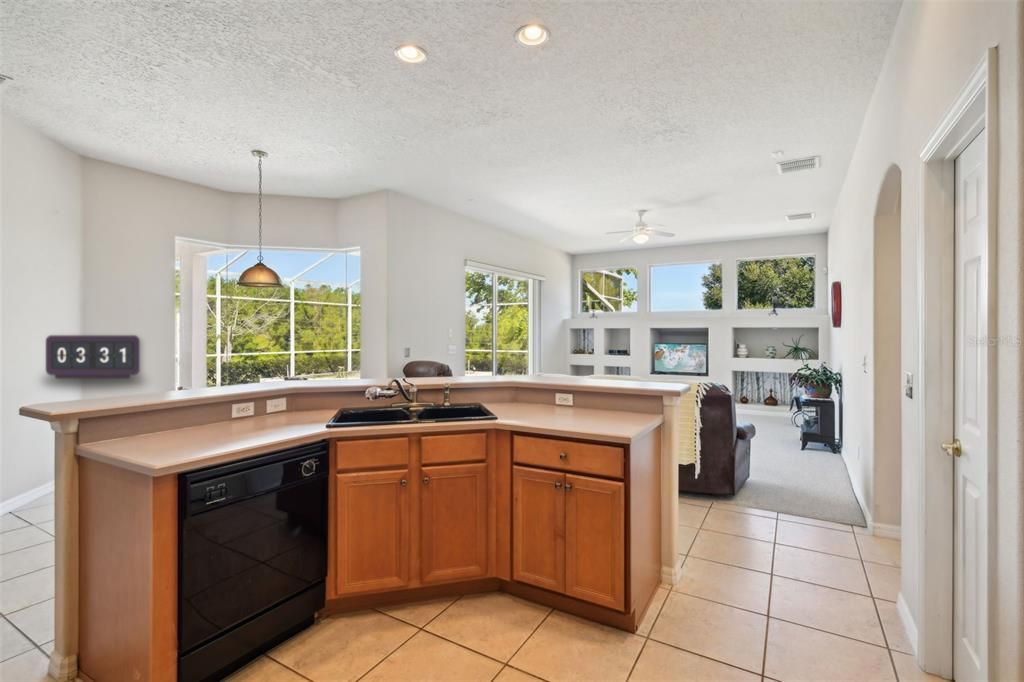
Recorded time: 3h31
